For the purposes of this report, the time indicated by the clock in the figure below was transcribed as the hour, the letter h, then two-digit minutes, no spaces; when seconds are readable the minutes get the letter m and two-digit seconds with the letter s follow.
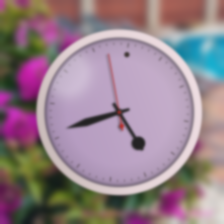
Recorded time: 4h40m57s
